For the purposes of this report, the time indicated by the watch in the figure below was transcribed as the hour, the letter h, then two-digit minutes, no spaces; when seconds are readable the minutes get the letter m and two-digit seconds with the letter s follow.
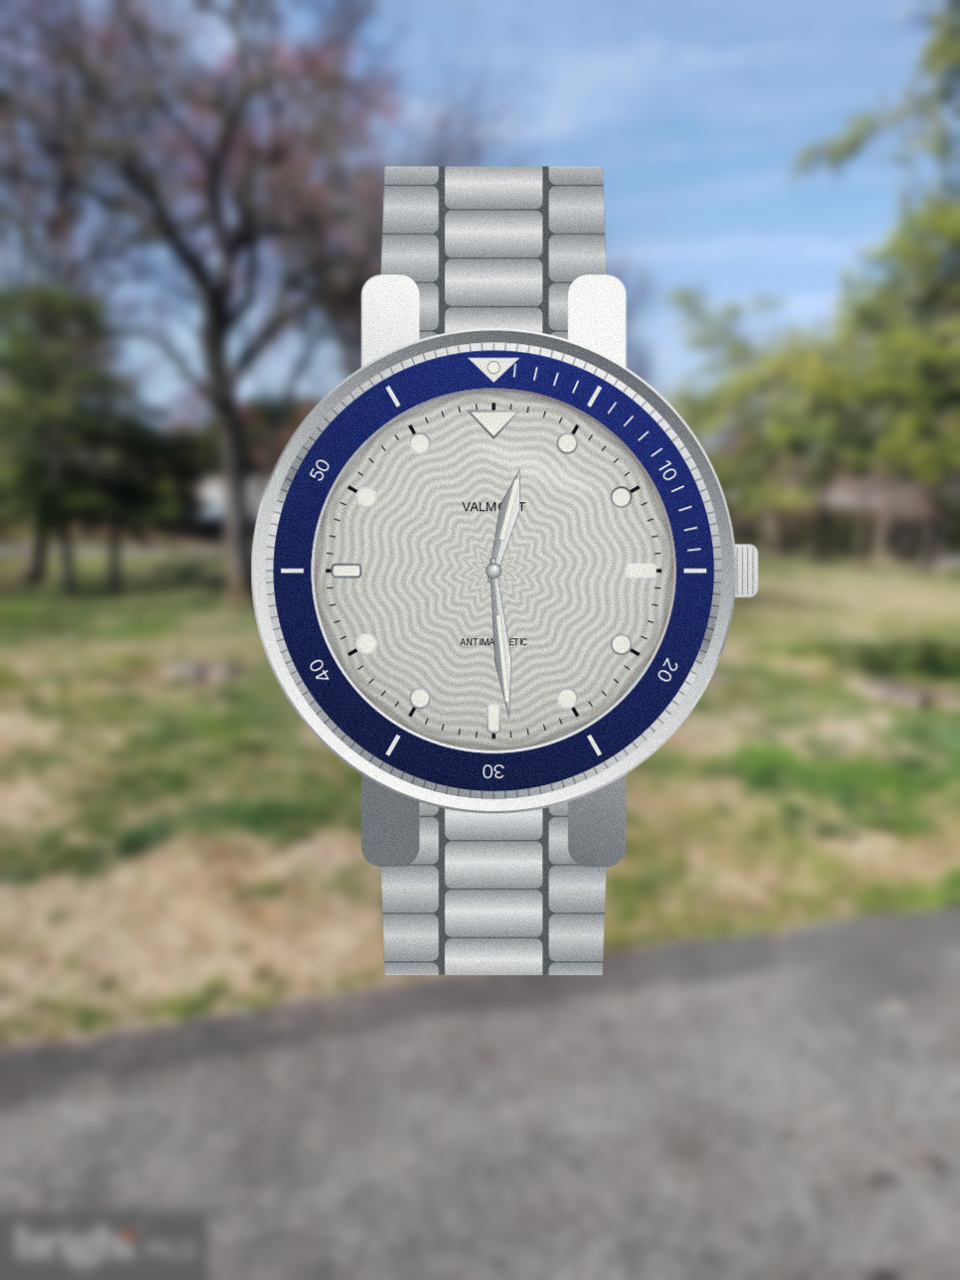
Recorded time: 12h29
